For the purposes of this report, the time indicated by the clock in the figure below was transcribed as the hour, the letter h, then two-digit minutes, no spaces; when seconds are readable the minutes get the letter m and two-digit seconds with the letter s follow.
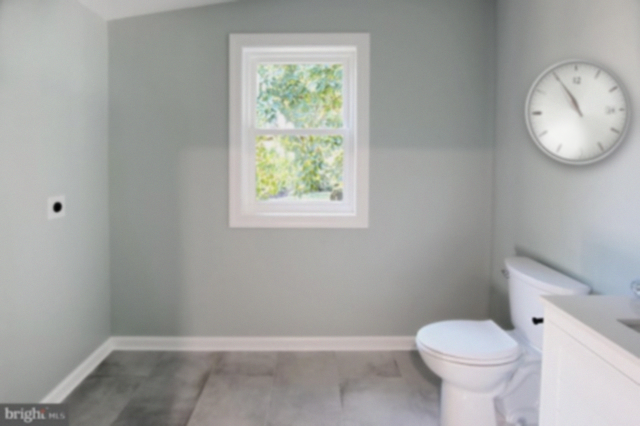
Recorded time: 10h55
